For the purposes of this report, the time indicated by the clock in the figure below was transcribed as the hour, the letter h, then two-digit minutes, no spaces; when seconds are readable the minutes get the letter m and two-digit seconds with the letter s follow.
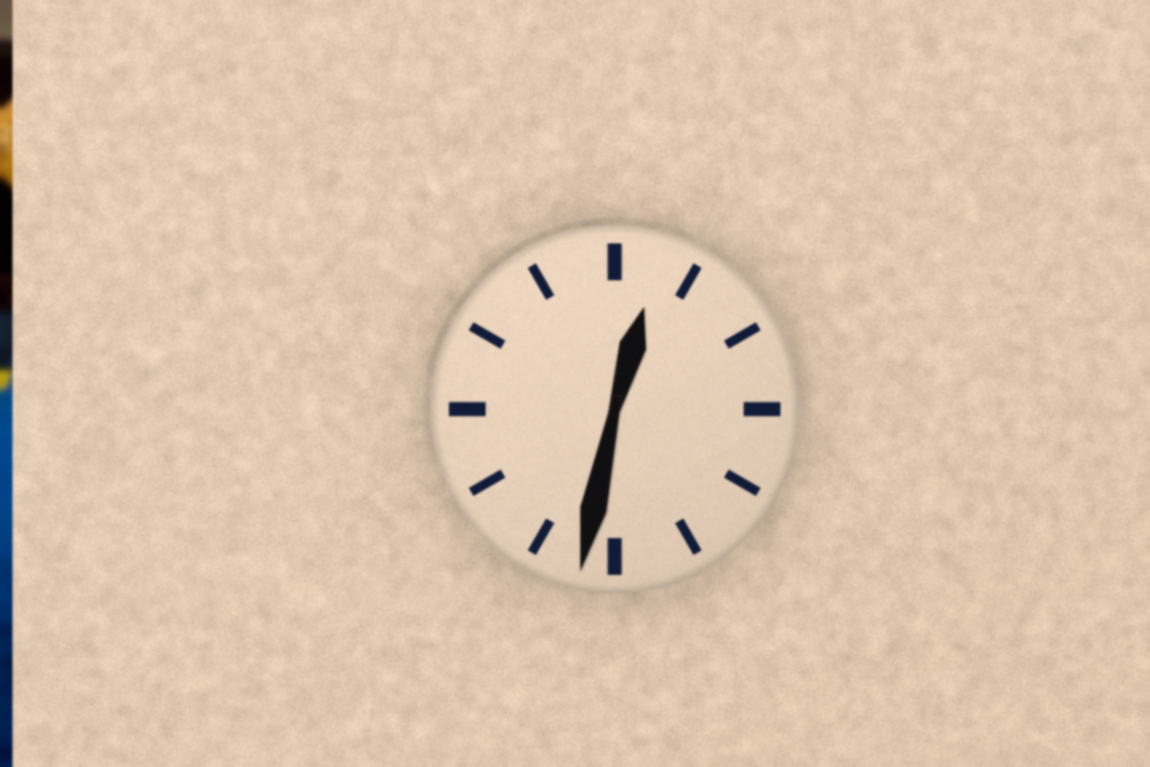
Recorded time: 12h32
